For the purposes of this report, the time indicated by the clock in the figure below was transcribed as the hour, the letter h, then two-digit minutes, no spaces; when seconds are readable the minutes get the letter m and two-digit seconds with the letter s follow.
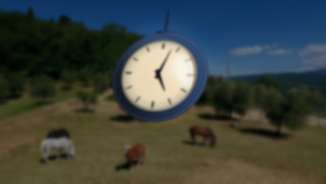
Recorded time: 5h03
